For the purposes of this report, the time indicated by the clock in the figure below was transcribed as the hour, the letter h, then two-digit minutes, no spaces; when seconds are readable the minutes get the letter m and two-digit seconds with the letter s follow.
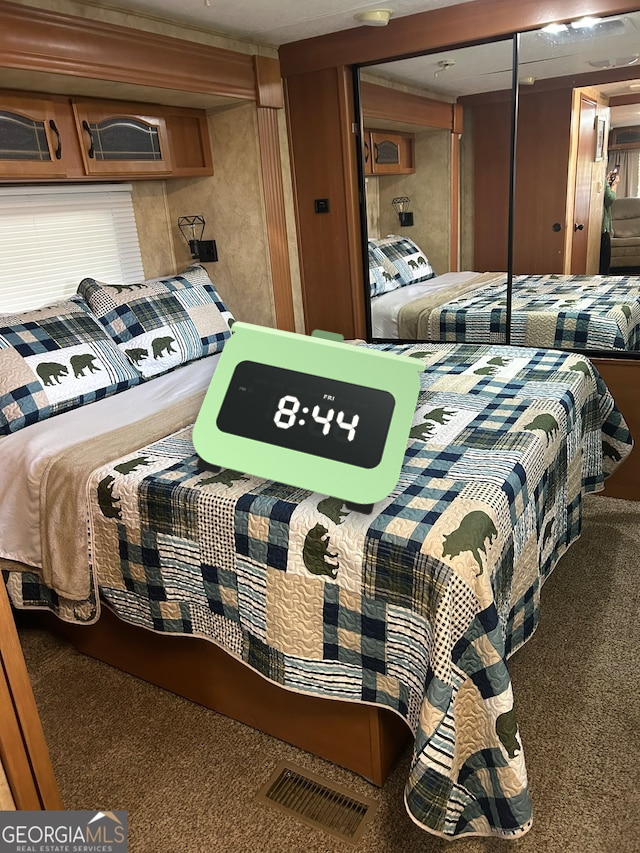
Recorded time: 8h44
